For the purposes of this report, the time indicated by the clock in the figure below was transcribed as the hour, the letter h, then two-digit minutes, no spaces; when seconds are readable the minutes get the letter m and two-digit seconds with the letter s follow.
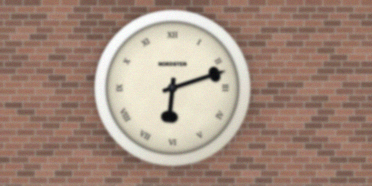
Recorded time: 6h12
